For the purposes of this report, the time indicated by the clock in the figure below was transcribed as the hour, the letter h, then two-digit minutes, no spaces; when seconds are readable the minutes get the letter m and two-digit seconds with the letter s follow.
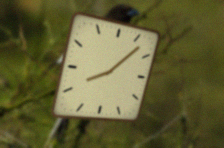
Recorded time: 8h07
